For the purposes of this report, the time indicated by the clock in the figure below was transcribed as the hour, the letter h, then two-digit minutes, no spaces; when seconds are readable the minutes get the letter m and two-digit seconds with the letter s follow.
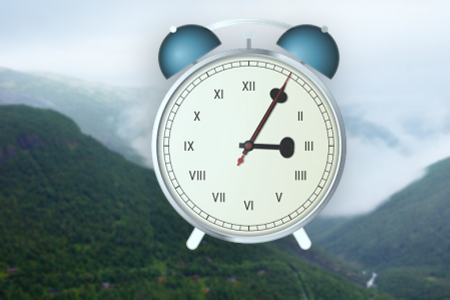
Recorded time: 3h05m05s
